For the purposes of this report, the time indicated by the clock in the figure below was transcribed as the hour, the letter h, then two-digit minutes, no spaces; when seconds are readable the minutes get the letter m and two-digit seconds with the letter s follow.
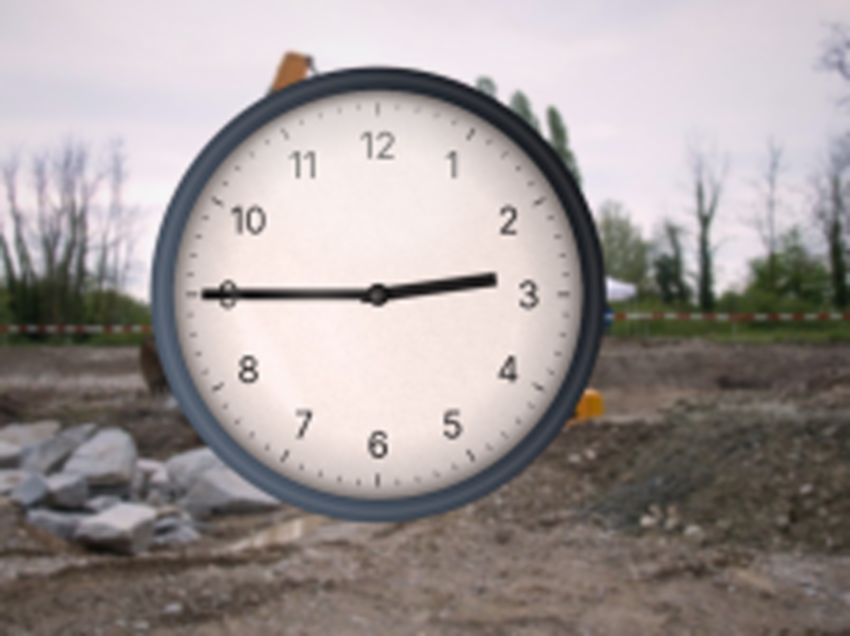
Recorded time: 2h45
